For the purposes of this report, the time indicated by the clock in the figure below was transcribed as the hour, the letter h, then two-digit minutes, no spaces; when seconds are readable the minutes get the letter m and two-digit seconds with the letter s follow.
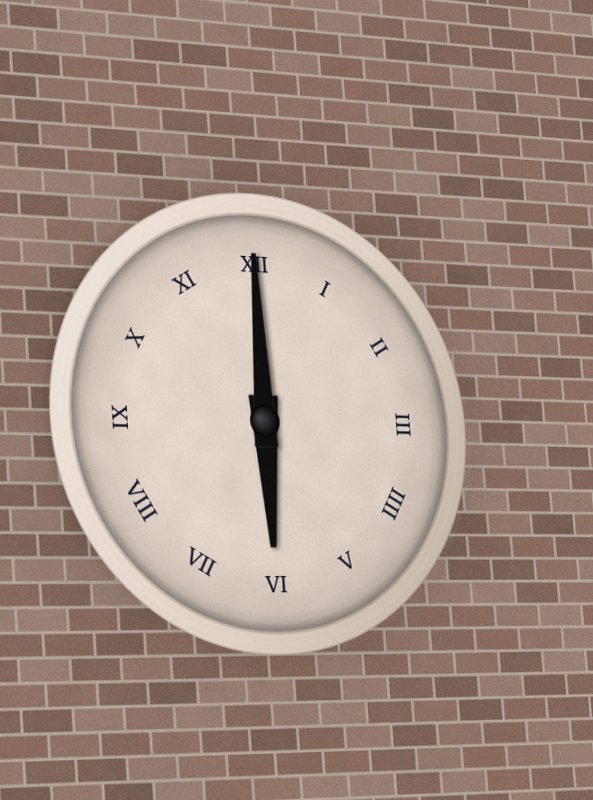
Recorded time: 6h00
